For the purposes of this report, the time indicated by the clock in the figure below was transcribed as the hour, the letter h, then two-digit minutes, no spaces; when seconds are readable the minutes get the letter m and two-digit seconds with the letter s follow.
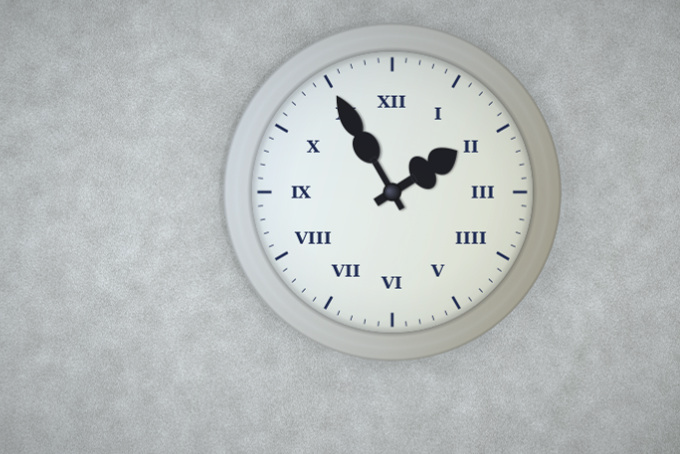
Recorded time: 1h55
